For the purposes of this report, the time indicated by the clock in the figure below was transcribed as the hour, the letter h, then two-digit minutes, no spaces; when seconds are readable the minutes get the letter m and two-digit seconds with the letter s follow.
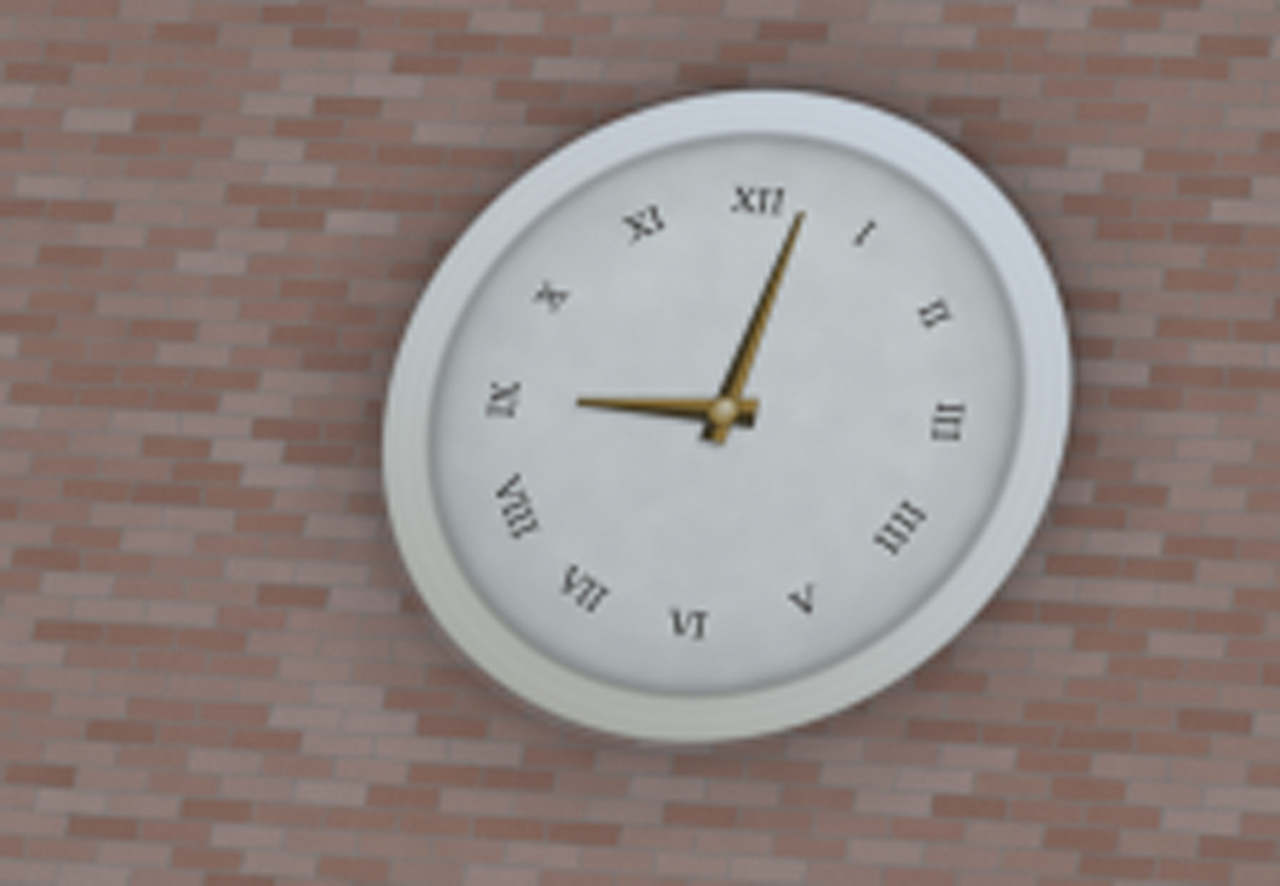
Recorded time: 9h02
